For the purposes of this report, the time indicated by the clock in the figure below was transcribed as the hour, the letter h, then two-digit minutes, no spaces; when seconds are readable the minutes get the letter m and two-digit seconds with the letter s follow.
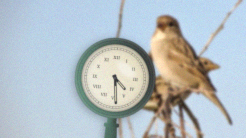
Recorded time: 4h29
